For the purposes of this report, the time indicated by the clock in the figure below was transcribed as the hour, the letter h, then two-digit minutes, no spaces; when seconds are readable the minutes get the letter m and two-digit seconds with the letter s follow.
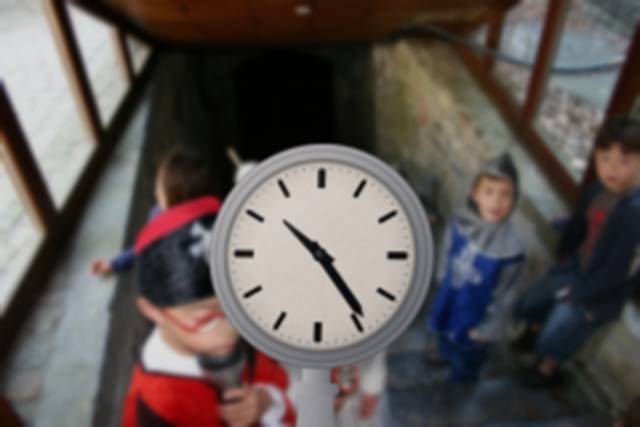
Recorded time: 10h24
